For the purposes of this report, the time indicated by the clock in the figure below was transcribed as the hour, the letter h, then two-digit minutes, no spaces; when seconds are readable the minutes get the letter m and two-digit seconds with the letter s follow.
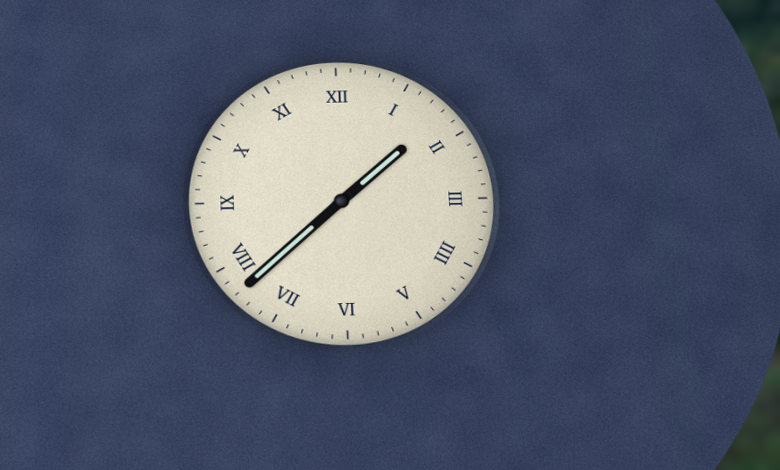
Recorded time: 1h38
